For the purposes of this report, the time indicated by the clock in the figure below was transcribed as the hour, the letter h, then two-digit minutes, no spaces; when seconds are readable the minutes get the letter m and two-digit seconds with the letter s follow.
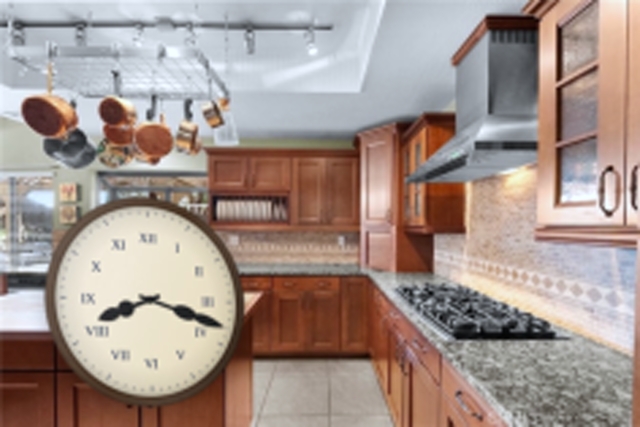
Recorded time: 8h18
